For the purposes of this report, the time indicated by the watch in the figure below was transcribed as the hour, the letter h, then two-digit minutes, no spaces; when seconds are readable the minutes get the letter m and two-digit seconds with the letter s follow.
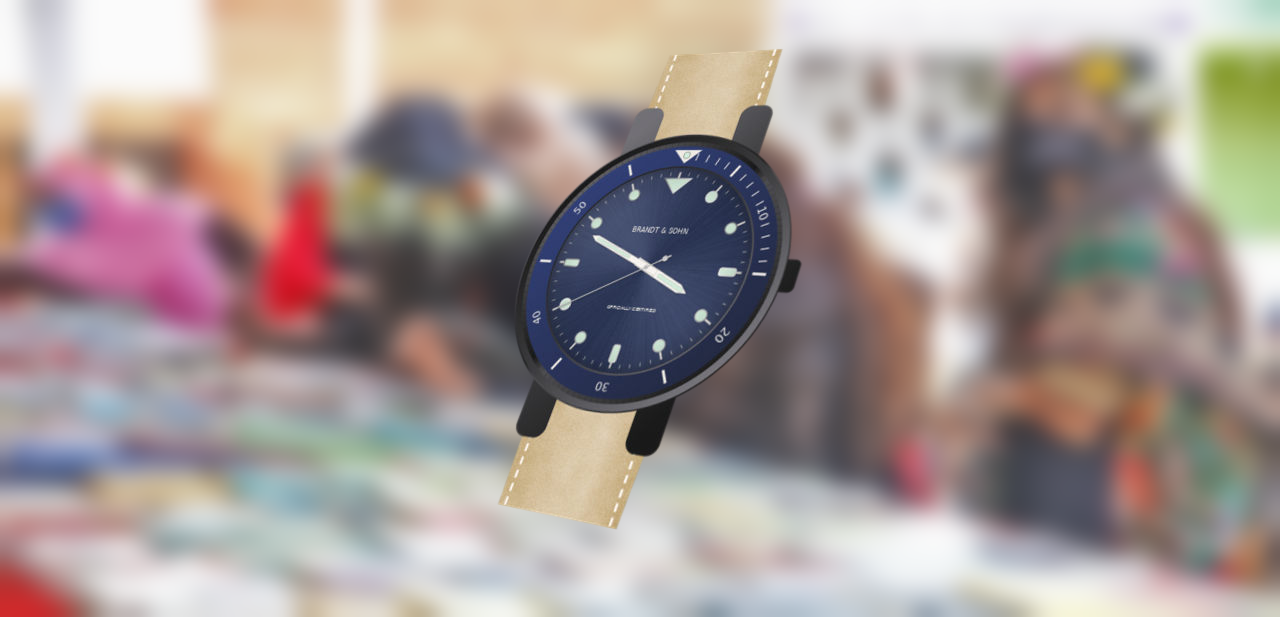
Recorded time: 3h48m40s
